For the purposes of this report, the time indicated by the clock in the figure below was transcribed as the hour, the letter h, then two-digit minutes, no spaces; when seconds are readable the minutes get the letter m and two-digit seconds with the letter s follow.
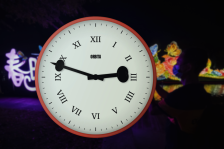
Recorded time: 2h48
